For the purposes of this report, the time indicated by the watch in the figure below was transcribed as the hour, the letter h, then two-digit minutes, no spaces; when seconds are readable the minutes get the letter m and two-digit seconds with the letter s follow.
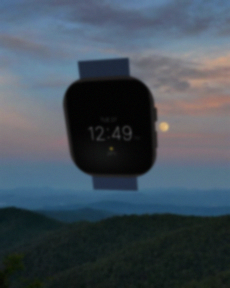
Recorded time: 12h49
